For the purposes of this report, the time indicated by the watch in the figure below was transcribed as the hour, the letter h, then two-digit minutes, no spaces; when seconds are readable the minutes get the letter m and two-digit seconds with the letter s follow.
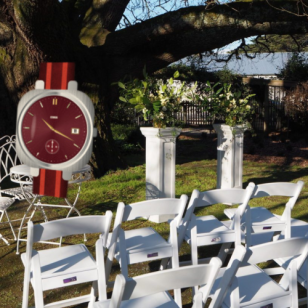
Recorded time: 10h19
